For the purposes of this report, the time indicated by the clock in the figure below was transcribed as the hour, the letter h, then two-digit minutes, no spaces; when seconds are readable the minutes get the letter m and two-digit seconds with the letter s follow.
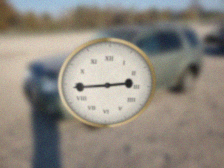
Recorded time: 2h44
